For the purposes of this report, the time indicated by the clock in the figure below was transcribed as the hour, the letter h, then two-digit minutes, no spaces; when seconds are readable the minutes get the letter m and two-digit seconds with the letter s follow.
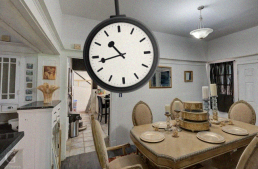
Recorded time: 10h43
